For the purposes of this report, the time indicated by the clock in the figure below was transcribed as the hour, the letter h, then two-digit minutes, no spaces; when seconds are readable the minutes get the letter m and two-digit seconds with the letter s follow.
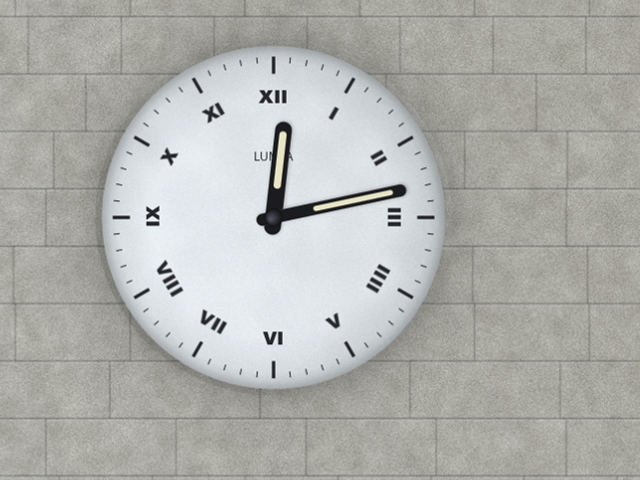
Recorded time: 12h13
